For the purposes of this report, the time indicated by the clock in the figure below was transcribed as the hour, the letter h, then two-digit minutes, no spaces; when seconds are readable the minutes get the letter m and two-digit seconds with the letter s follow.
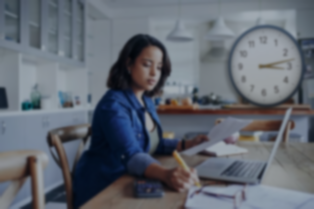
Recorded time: 3h13
